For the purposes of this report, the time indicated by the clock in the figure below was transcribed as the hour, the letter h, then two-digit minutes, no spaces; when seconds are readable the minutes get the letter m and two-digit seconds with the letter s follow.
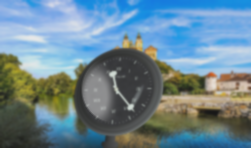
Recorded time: 11h23
